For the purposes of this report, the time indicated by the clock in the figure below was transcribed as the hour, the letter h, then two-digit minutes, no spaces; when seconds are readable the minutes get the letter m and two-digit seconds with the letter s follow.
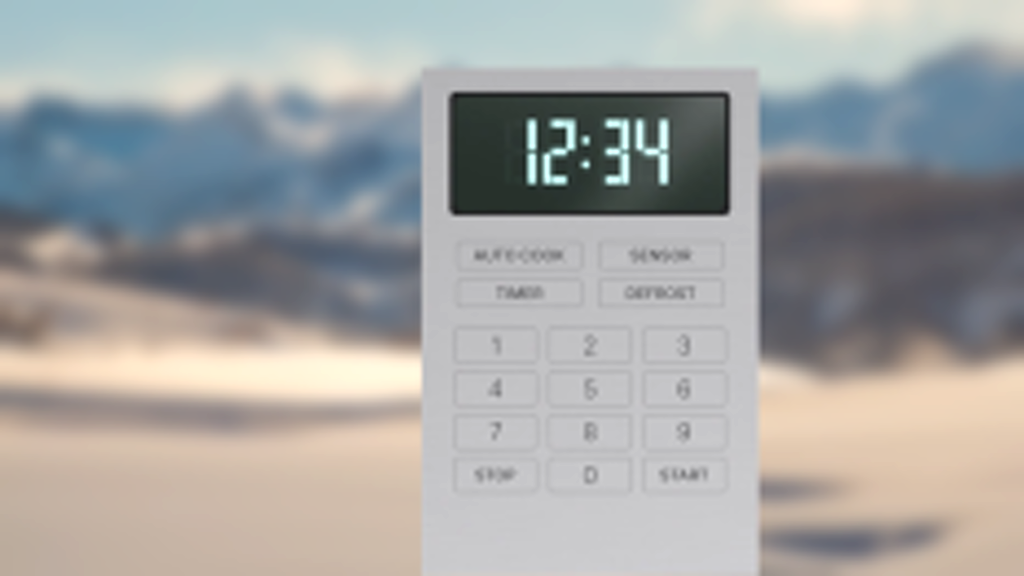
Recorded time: 12h34
